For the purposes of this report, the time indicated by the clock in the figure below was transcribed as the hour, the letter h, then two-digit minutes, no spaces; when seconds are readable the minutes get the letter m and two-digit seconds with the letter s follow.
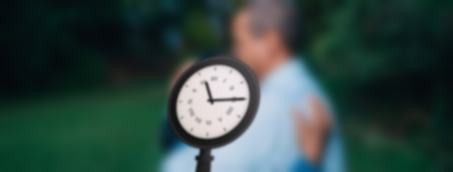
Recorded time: 11h15
